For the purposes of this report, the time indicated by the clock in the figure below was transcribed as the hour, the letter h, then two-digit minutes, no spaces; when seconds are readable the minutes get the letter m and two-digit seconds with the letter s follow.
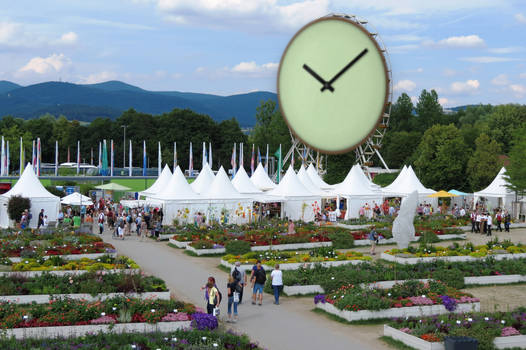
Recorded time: 10h09
